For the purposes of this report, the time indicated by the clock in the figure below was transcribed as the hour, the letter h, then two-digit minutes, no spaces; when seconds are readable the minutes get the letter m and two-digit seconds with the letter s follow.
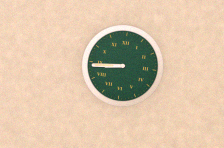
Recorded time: 8h44
